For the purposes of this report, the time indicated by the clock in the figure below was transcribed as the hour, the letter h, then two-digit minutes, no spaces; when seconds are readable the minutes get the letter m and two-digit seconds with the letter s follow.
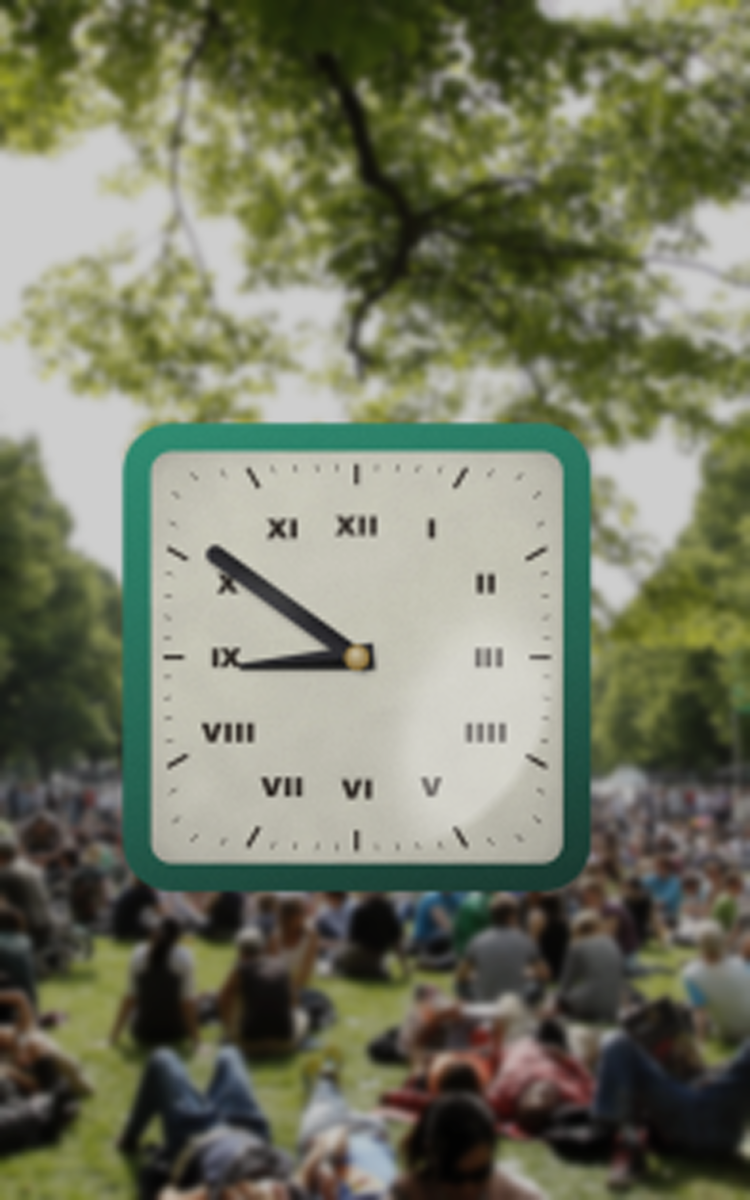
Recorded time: 8h51
